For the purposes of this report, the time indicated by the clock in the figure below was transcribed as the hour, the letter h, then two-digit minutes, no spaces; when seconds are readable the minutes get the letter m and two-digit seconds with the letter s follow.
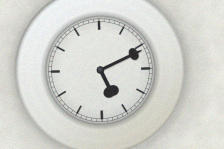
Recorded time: 5h11
